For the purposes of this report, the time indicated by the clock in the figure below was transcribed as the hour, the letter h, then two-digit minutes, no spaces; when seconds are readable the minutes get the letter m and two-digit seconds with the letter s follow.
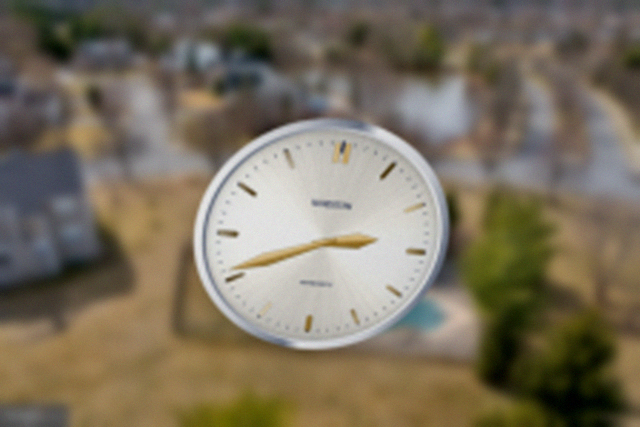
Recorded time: 2h41
